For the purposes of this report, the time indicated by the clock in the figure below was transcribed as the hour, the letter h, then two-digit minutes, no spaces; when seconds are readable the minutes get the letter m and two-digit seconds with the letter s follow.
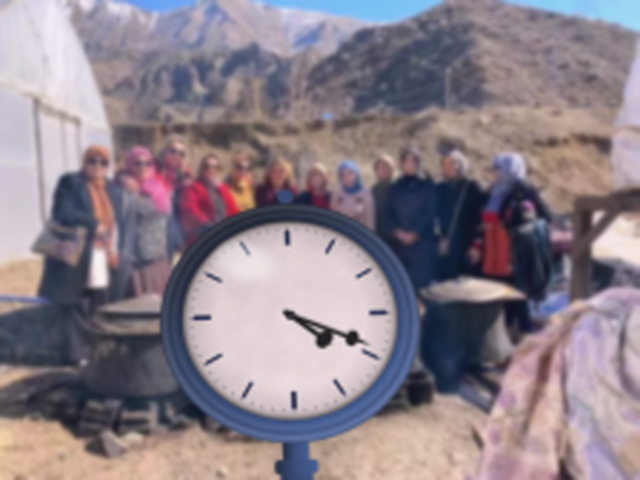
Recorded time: 4h19
